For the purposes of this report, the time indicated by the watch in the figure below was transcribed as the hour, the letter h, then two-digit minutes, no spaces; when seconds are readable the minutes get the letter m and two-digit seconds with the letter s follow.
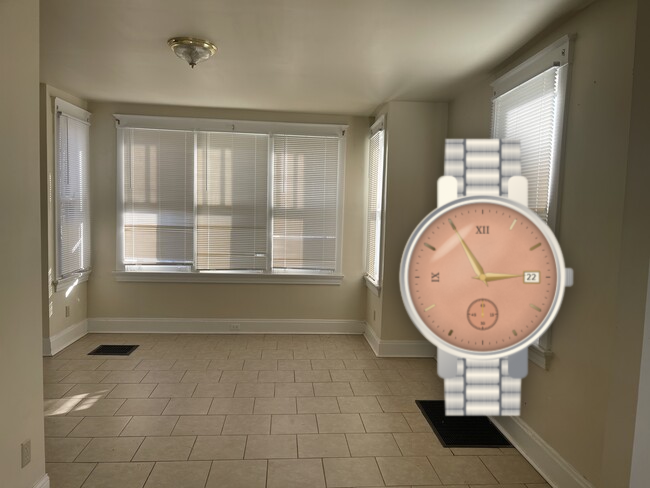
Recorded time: 2h55
